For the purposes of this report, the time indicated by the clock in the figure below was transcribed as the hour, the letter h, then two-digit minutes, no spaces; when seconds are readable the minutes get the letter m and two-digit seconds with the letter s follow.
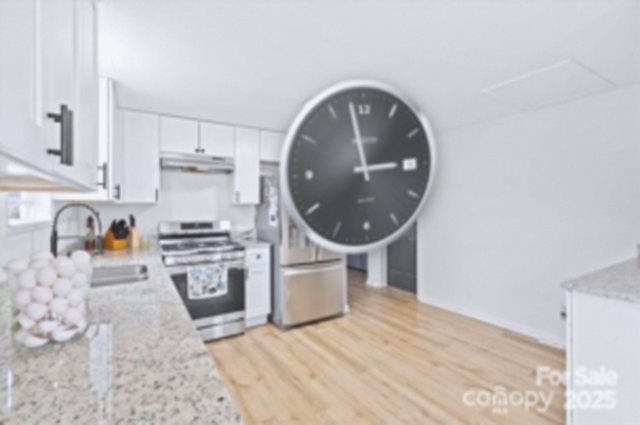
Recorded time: 2h58
